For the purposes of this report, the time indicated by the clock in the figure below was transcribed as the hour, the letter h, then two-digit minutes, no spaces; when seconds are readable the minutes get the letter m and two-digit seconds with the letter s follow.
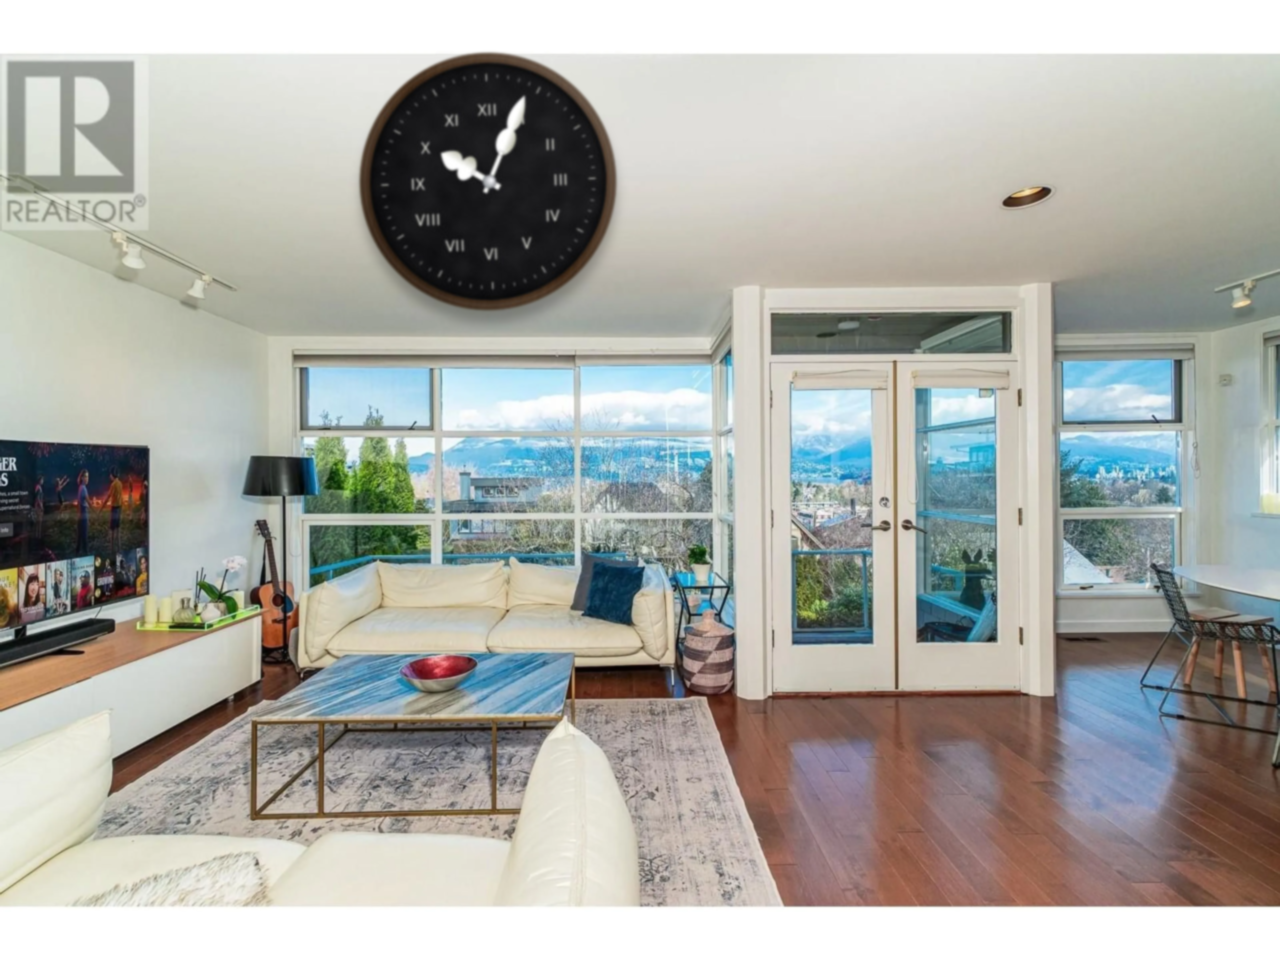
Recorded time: 10h04
